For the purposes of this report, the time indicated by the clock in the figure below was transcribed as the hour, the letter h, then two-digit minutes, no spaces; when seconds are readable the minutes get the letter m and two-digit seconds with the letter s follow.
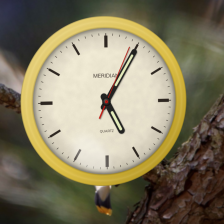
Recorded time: 5h05m04s
